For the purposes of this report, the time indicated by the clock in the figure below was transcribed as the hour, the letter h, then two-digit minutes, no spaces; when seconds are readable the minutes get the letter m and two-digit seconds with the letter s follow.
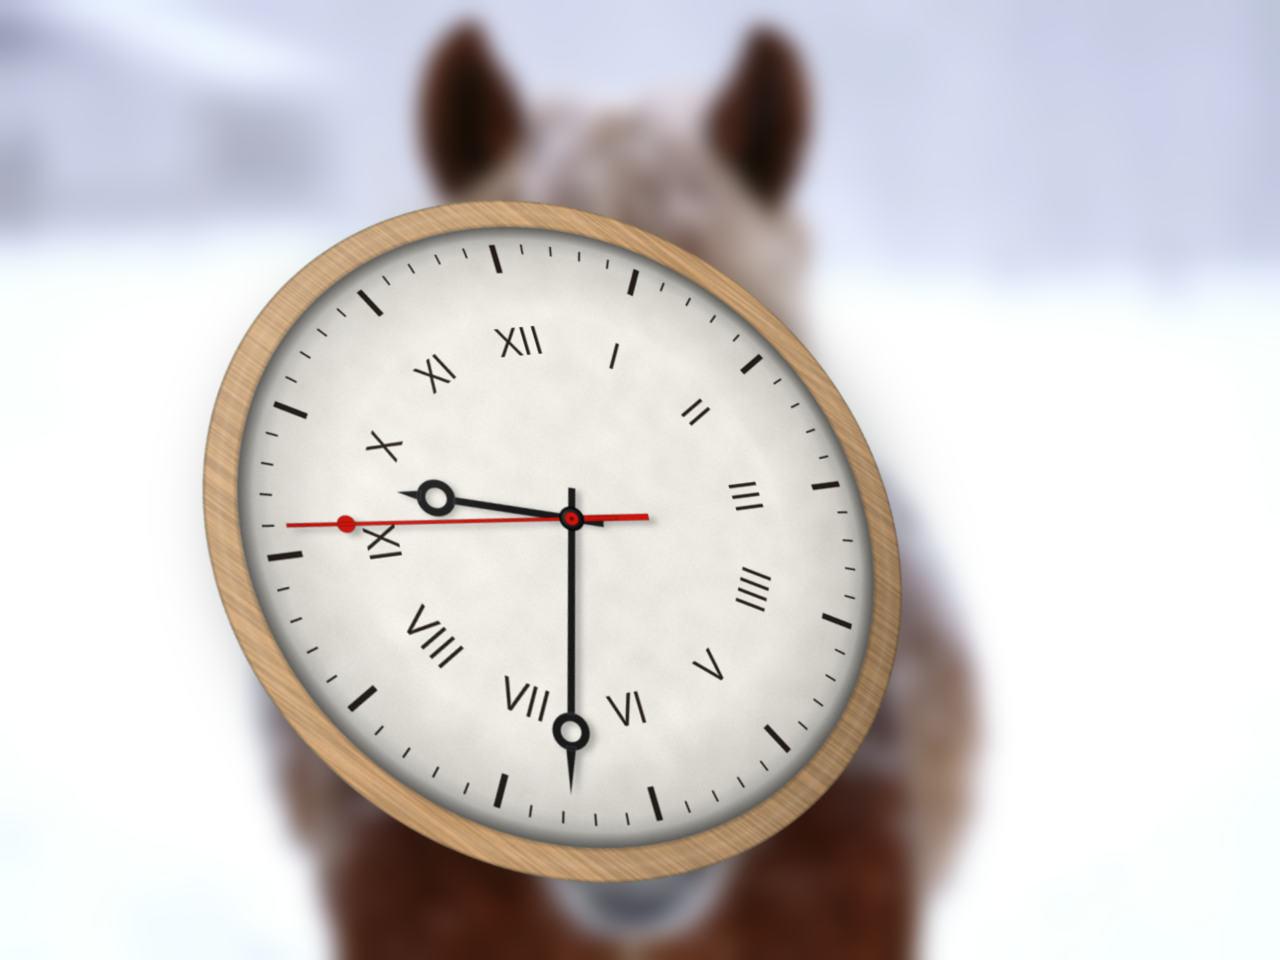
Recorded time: 9h32m46s
